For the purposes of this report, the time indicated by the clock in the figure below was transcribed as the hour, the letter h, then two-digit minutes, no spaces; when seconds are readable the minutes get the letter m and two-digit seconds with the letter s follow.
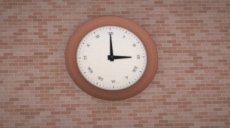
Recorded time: 3h00
